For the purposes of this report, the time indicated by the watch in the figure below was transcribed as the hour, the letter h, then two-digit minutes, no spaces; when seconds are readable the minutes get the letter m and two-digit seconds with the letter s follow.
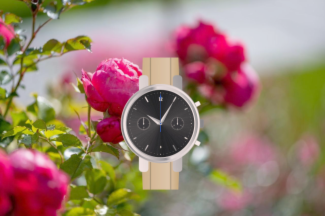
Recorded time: 10h05
